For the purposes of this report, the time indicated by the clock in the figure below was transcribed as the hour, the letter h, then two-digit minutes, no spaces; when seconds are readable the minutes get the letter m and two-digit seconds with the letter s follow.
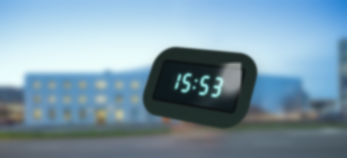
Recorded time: 15h53
